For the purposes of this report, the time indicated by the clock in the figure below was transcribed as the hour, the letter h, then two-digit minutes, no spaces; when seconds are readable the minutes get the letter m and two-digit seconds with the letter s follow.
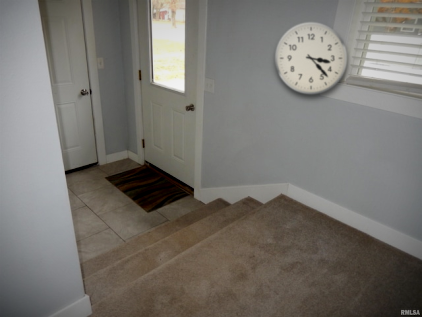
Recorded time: 3h23
